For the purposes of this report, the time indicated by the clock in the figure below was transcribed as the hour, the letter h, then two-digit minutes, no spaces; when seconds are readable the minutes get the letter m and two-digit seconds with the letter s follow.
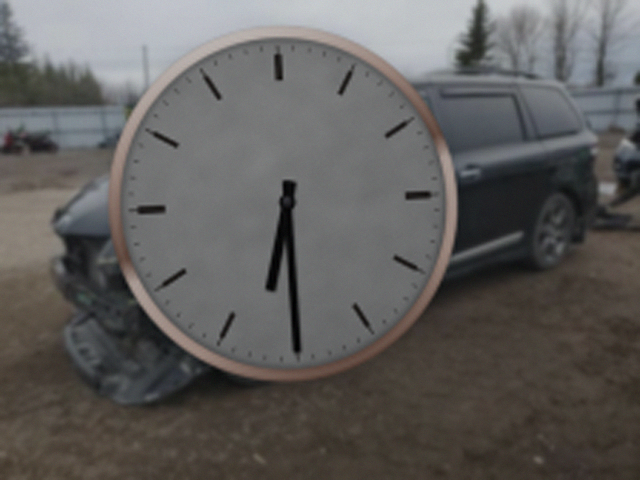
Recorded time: 6h30
